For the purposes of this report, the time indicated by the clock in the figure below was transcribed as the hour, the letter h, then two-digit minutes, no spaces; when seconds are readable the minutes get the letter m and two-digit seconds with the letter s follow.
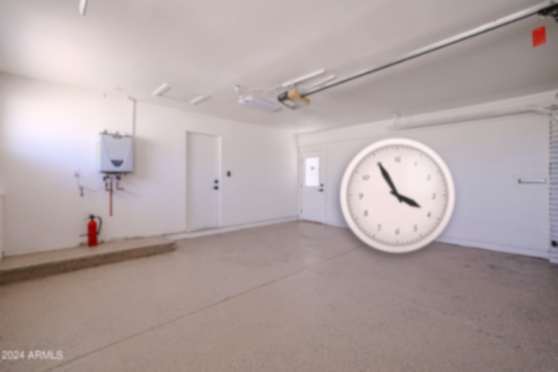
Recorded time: 3h55
